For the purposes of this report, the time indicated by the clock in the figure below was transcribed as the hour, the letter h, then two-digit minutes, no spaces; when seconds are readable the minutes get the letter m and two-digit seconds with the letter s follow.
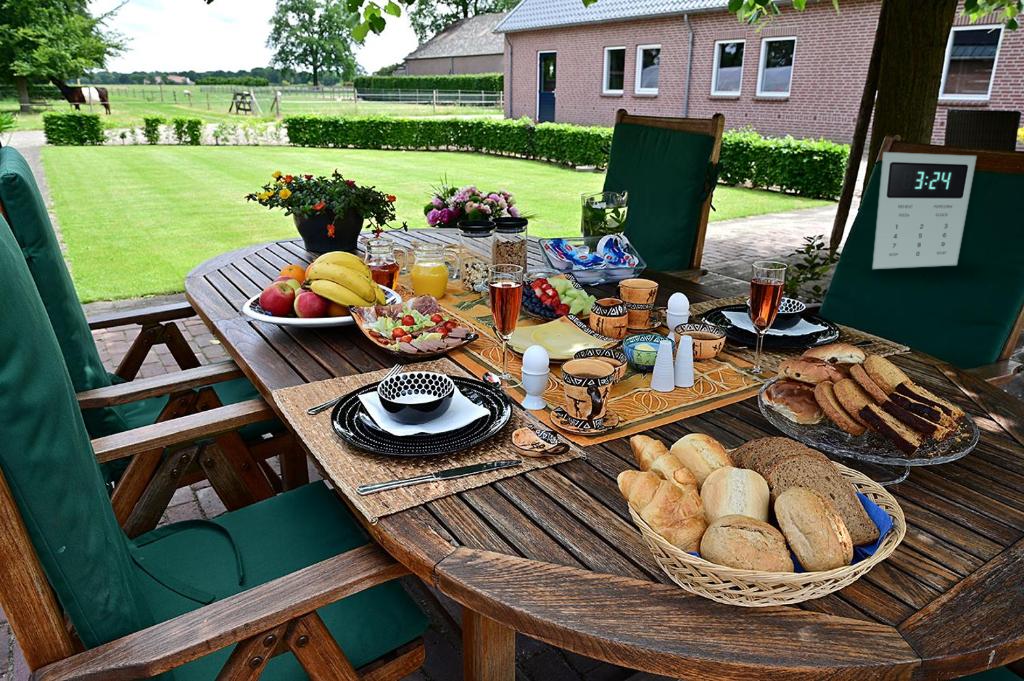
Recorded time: 3h24
